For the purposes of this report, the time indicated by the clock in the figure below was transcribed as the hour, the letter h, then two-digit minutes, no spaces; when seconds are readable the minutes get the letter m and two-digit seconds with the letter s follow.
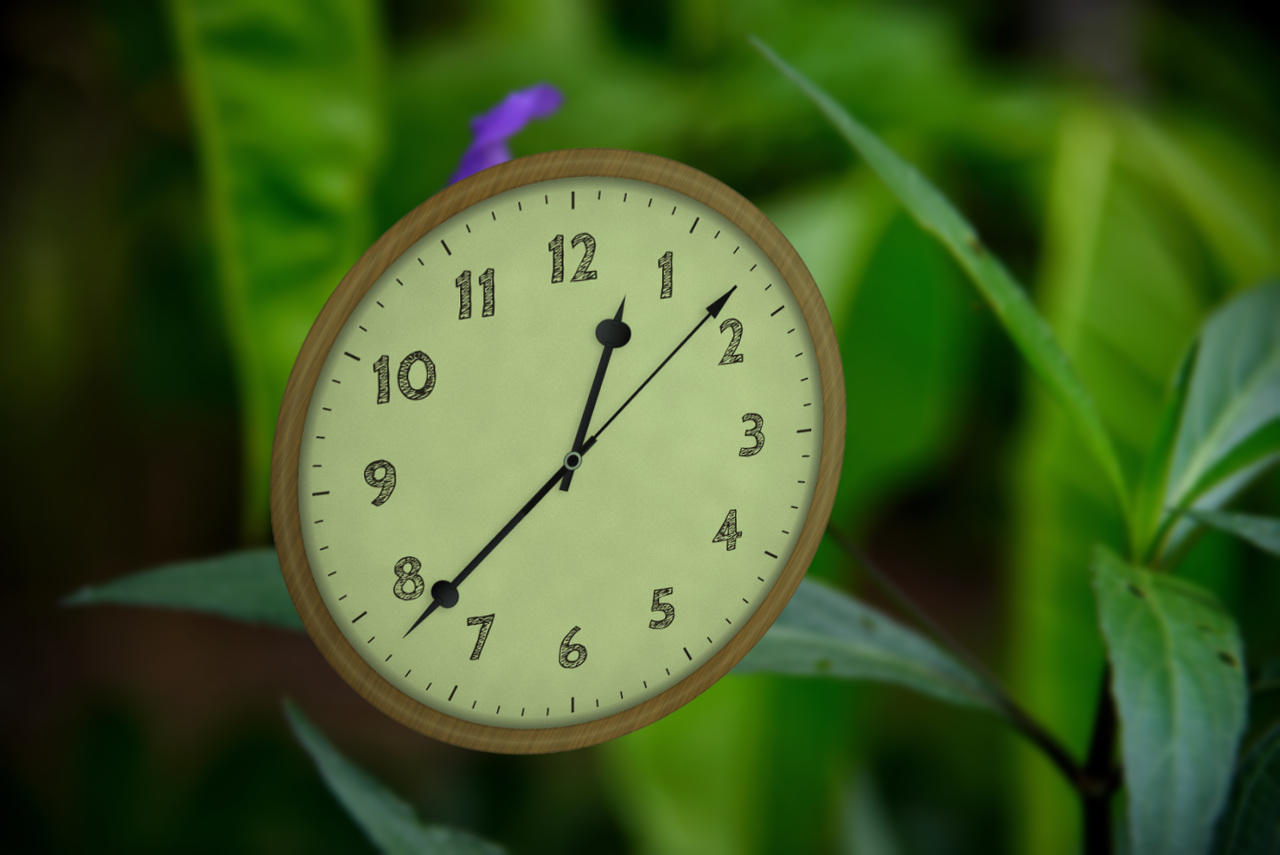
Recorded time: 12h38m08s
